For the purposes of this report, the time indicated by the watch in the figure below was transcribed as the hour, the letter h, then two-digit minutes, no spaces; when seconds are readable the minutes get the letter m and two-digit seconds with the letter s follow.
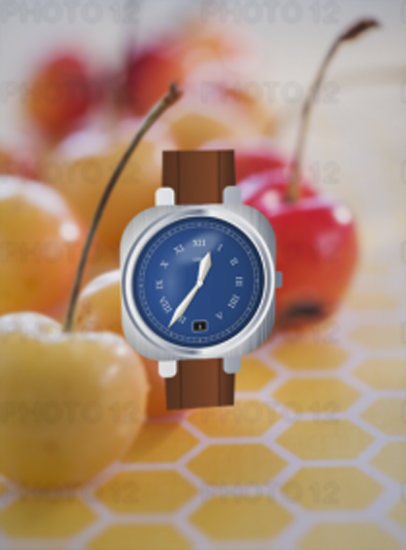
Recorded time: 12h36
